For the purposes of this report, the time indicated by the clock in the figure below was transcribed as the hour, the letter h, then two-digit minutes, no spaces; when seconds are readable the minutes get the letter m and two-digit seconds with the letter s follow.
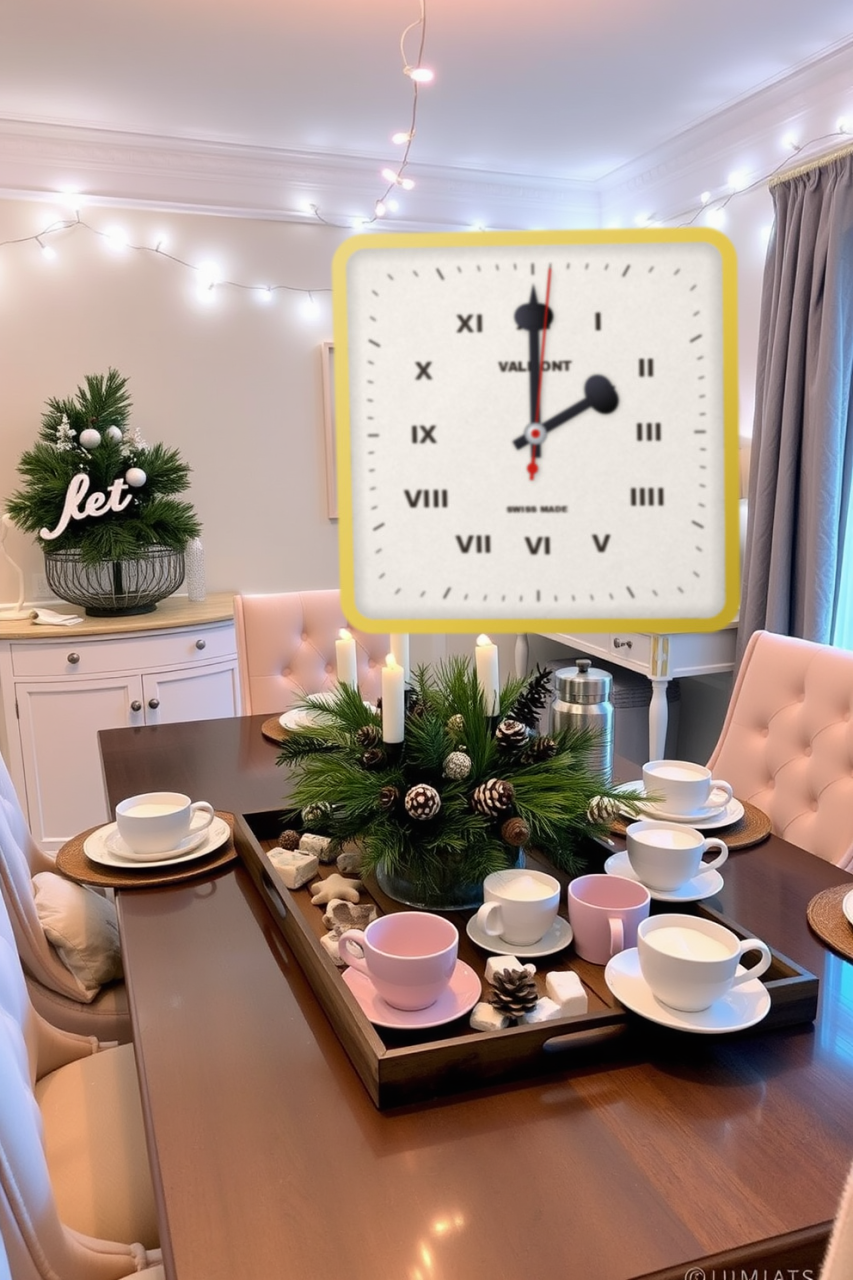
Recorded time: 2h00m01s
